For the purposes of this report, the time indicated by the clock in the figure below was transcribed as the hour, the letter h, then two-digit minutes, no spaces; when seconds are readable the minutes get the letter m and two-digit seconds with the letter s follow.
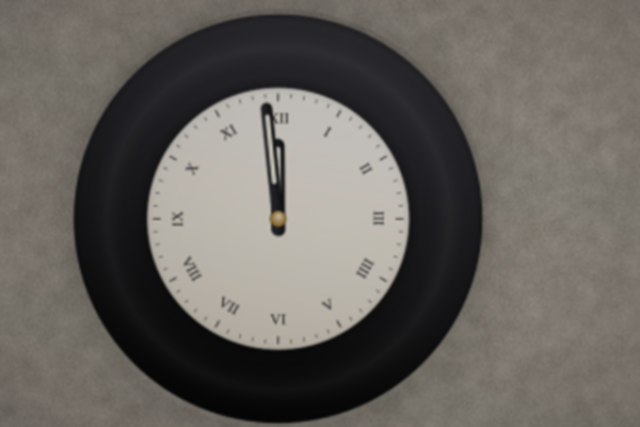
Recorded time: 11h59
